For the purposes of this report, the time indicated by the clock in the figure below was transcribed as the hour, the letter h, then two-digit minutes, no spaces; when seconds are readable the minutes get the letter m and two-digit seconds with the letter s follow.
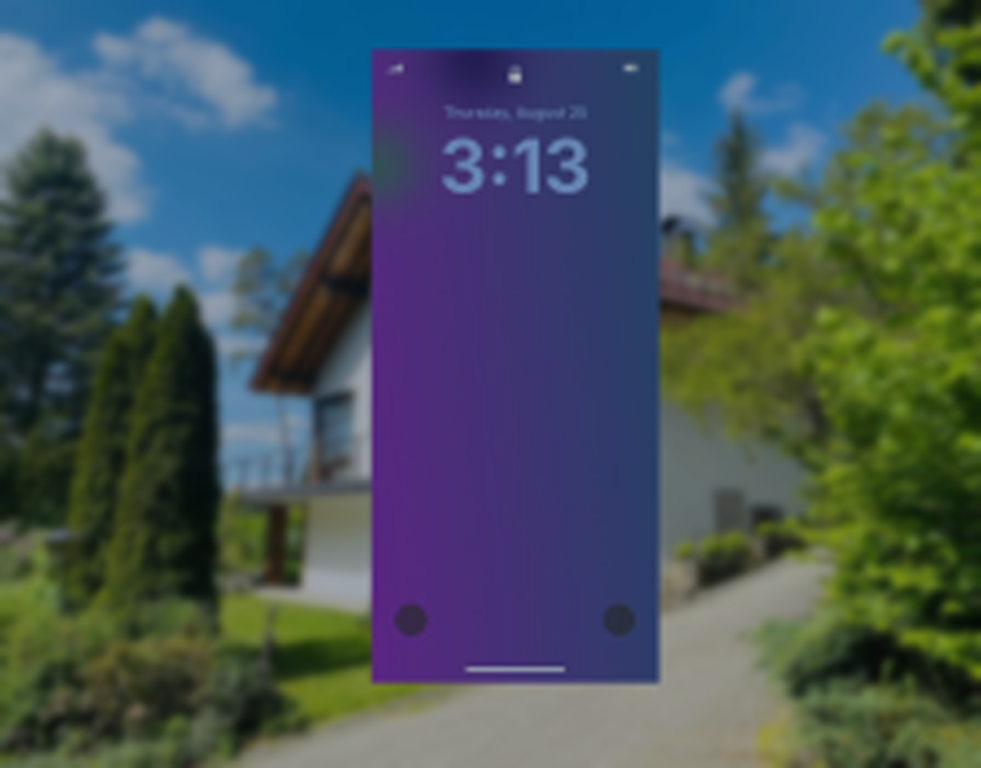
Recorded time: 3h13
